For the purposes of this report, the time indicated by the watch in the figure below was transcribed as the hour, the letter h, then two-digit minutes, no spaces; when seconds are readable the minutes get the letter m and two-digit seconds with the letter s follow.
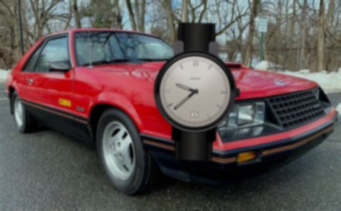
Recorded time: 9h38
